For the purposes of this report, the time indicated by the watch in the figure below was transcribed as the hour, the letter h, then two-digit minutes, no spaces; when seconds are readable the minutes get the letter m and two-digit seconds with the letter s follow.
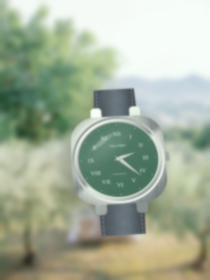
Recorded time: 2h22
